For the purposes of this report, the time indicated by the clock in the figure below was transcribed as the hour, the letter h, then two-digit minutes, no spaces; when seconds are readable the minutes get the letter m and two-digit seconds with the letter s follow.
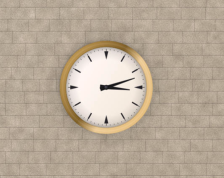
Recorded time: 3h12
